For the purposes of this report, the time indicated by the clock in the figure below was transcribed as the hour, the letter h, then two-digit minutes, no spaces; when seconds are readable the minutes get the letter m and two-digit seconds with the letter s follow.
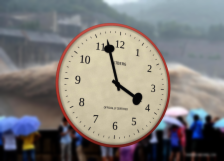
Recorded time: 3h57
